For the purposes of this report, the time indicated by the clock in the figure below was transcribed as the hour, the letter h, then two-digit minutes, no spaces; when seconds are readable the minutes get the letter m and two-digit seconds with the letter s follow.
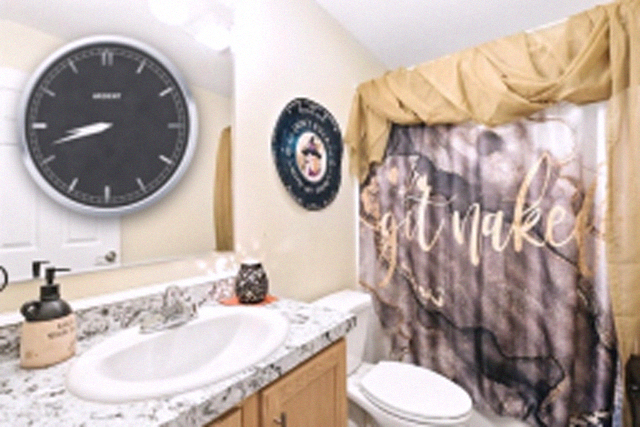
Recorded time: 8h42
